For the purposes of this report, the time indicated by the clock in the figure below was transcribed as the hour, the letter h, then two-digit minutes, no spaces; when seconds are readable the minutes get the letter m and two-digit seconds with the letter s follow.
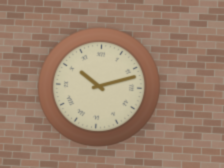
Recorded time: 10h12
